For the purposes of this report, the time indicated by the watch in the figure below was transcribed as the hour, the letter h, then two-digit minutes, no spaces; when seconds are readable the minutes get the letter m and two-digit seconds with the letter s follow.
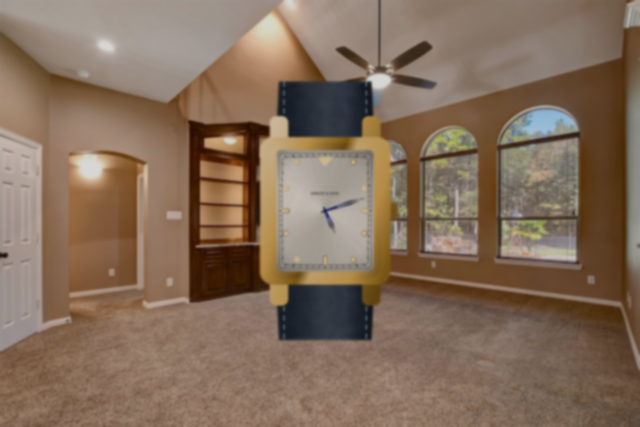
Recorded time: 5h12
